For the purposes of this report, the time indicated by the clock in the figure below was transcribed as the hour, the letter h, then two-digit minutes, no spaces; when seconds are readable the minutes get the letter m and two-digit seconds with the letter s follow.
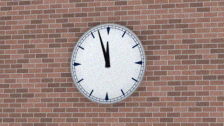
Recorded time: 11h57
